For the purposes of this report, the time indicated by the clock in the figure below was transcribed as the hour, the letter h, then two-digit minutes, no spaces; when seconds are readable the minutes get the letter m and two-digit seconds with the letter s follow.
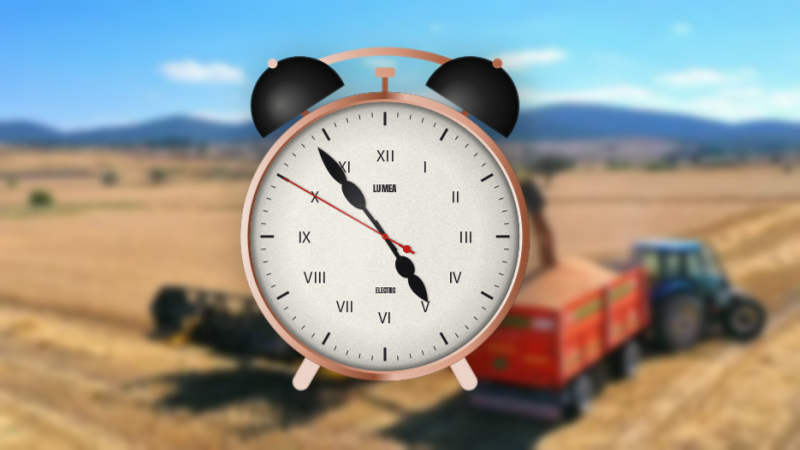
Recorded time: 4h53m50s
